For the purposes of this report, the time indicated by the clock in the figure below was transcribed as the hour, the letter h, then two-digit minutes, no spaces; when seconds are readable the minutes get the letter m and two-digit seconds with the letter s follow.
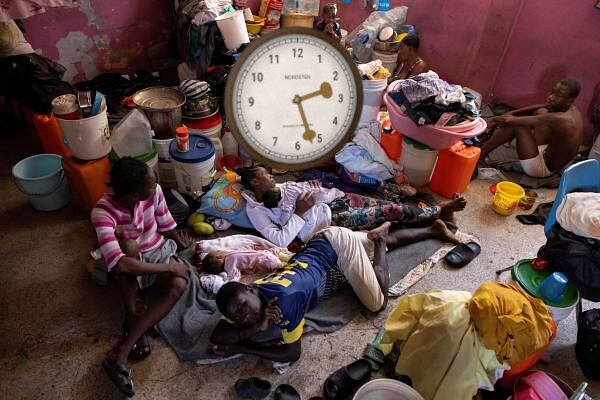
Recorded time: 2h27
